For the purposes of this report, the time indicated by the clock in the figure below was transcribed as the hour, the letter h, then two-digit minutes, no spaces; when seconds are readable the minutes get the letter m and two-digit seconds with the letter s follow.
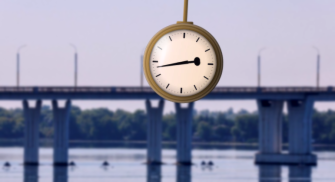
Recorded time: 2h43
